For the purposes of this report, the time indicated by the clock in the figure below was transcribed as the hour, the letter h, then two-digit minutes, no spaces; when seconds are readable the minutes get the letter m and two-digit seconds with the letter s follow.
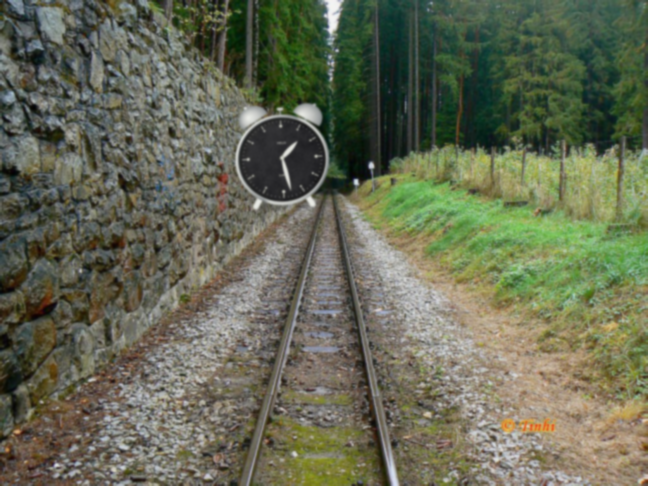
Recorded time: 1h28
